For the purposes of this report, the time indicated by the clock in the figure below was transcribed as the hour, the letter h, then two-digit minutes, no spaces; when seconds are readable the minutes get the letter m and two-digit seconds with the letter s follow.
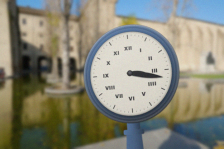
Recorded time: 3h17
